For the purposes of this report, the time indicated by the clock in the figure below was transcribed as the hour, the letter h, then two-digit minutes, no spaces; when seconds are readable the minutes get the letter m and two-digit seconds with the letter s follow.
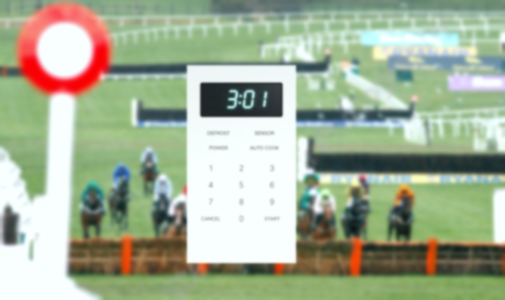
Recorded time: 3h01
